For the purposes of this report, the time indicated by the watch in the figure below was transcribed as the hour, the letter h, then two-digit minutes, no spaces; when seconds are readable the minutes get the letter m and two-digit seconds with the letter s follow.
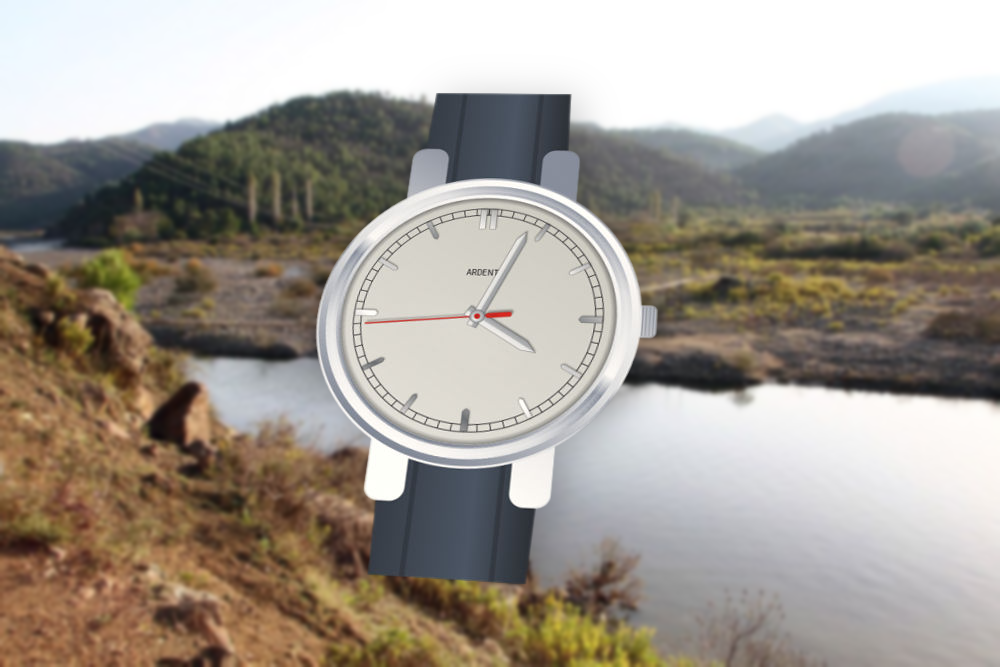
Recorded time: 4h03m44s
